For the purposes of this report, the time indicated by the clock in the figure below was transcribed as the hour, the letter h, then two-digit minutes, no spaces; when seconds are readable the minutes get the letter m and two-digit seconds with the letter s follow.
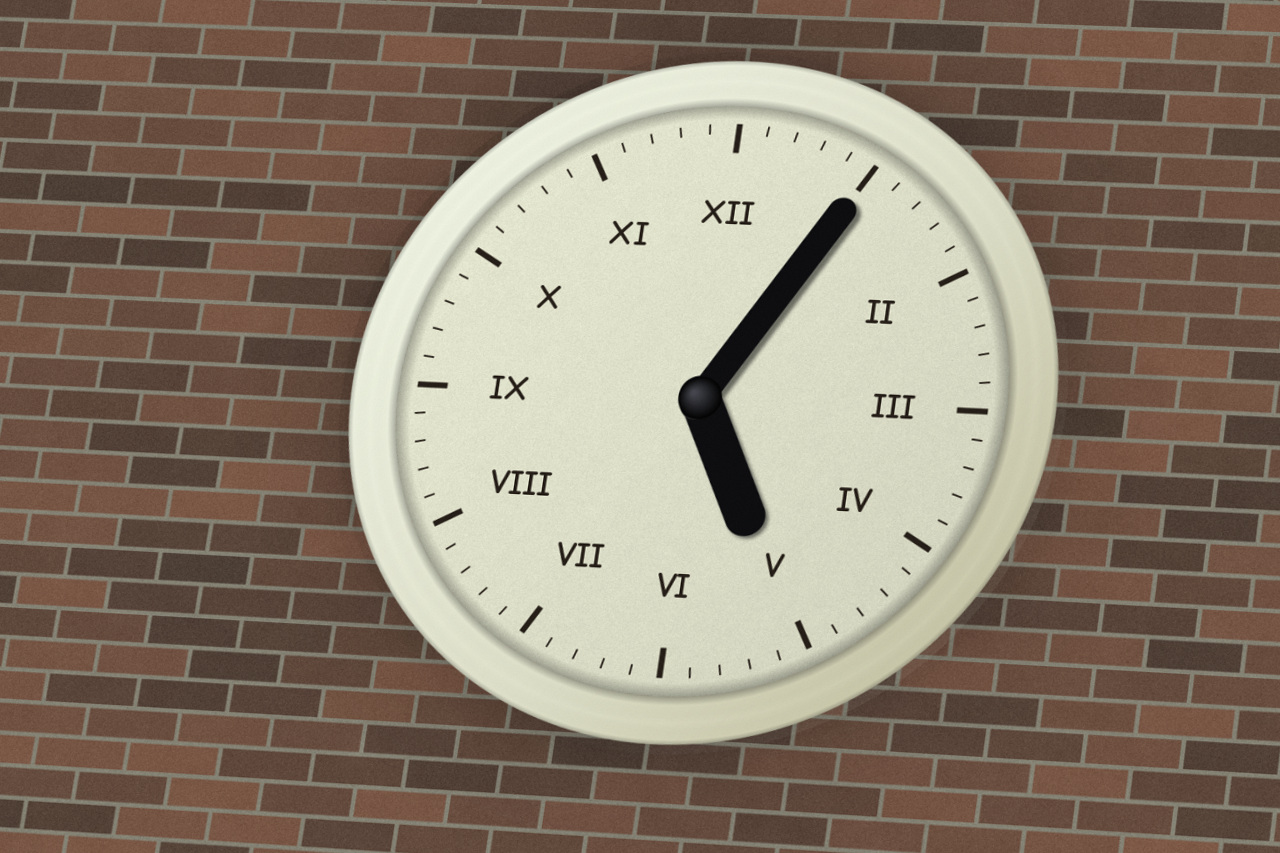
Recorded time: 5h05
